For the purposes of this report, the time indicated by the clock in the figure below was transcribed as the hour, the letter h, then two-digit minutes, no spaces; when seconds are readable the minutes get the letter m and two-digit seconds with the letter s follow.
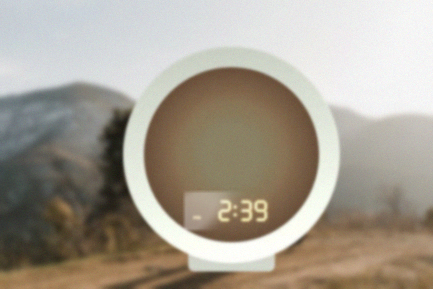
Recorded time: 2h39
